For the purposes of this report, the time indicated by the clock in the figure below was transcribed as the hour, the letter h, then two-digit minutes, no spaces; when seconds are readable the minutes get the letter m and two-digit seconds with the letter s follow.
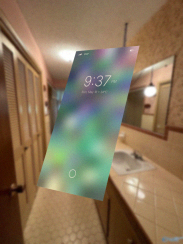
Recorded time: 9h37
